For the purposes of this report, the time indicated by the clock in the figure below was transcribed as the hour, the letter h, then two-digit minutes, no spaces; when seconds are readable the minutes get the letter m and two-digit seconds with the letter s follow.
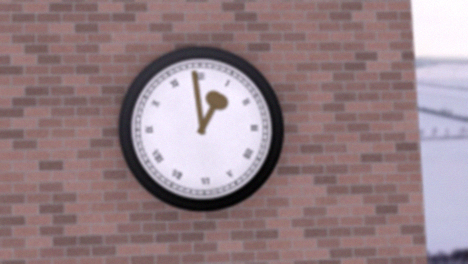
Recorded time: 12h59
